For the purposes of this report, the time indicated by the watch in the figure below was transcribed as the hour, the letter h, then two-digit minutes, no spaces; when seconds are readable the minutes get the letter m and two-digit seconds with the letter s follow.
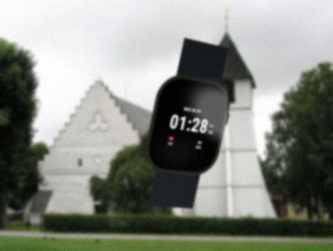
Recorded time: 1h28
